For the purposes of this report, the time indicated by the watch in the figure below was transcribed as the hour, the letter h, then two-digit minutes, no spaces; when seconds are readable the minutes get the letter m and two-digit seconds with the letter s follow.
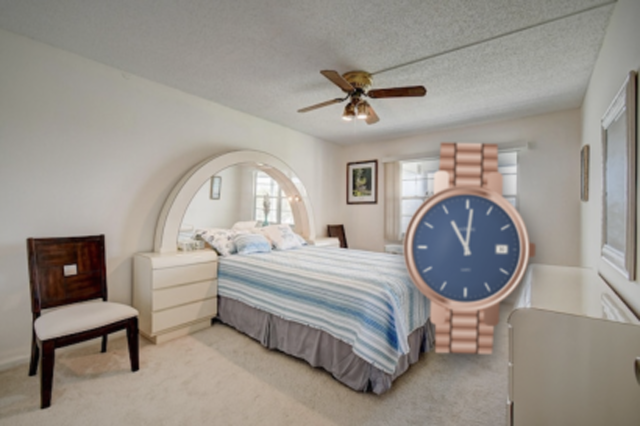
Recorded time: 11h01
